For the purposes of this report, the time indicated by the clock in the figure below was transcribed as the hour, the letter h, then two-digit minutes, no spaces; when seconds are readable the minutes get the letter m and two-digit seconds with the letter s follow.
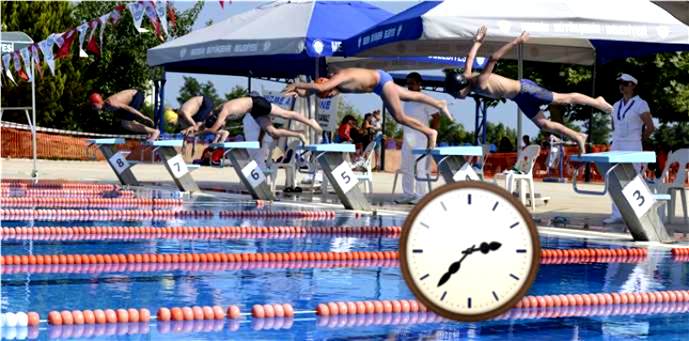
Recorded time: 2h37
